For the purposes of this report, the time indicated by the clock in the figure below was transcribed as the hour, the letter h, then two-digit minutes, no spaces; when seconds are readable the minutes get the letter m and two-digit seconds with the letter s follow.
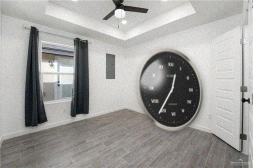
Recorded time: 12h36
